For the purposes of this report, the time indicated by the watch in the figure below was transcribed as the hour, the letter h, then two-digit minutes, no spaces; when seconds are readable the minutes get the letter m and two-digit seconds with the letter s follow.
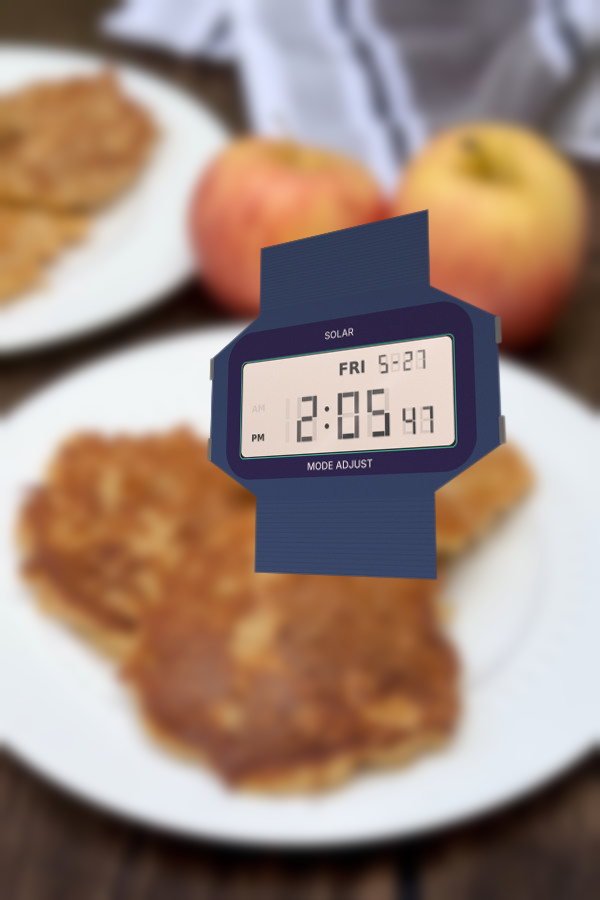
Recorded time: 2h05m47s
